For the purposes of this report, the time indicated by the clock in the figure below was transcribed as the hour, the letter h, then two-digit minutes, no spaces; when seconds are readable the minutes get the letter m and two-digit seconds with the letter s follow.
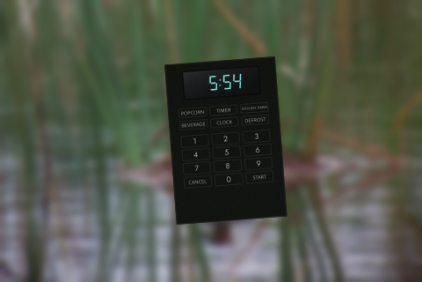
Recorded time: 5h54
